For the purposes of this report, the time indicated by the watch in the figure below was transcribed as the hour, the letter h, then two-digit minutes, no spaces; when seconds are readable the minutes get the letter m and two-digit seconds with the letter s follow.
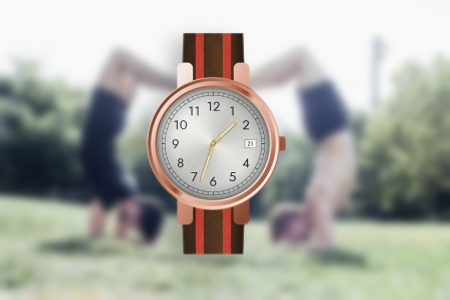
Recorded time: 1h33
